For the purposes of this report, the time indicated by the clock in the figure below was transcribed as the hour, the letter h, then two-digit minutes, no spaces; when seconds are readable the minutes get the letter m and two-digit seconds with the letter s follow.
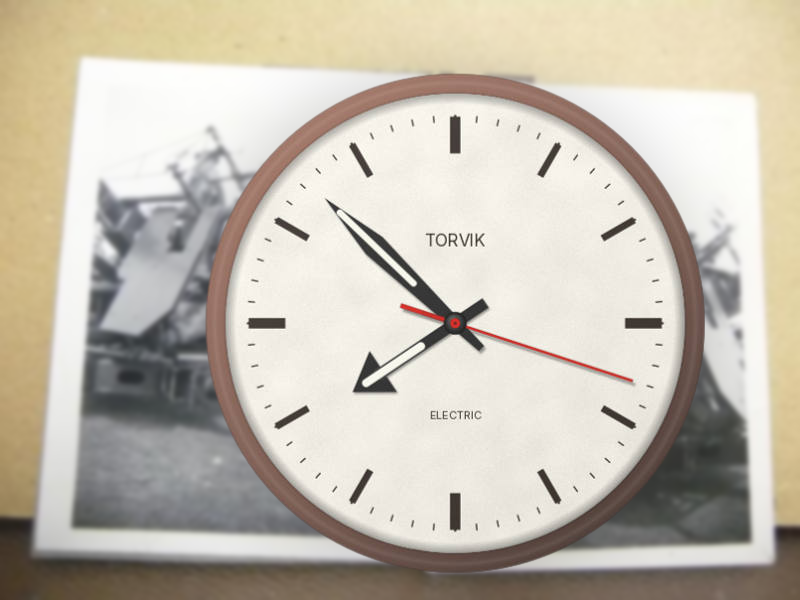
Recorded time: 7h52m18s
